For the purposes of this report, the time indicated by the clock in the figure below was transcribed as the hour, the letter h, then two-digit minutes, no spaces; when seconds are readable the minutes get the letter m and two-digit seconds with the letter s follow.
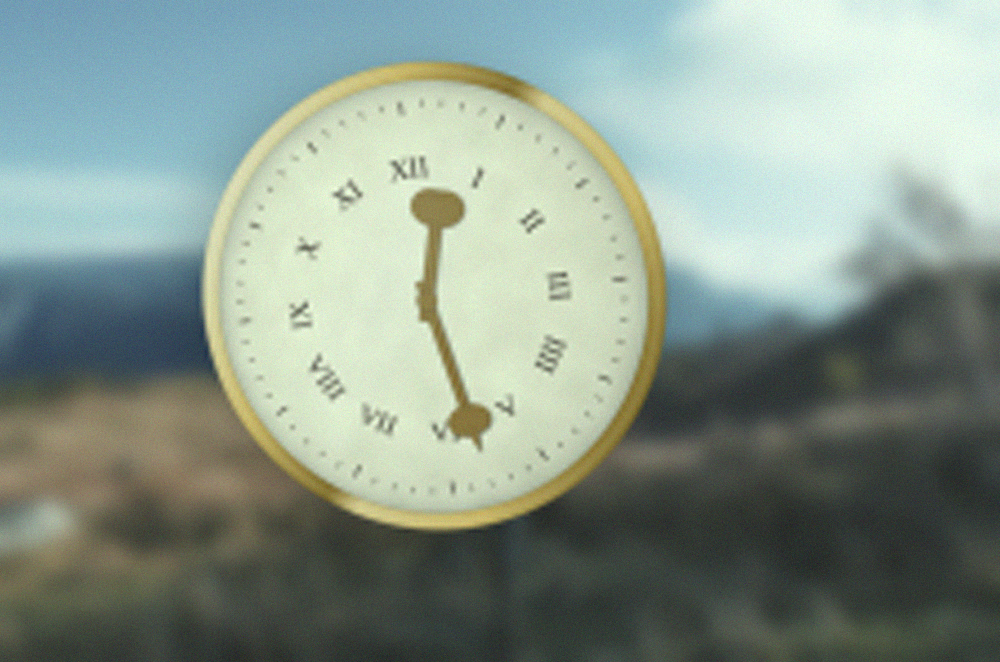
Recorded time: 12h28
